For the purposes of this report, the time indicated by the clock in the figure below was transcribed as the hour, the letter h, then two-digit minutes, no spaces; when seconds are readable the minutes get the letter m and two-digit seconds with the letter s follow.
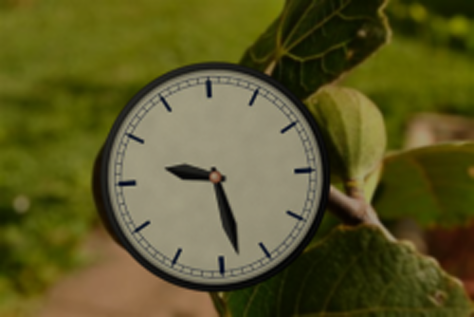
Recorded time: 9h28
